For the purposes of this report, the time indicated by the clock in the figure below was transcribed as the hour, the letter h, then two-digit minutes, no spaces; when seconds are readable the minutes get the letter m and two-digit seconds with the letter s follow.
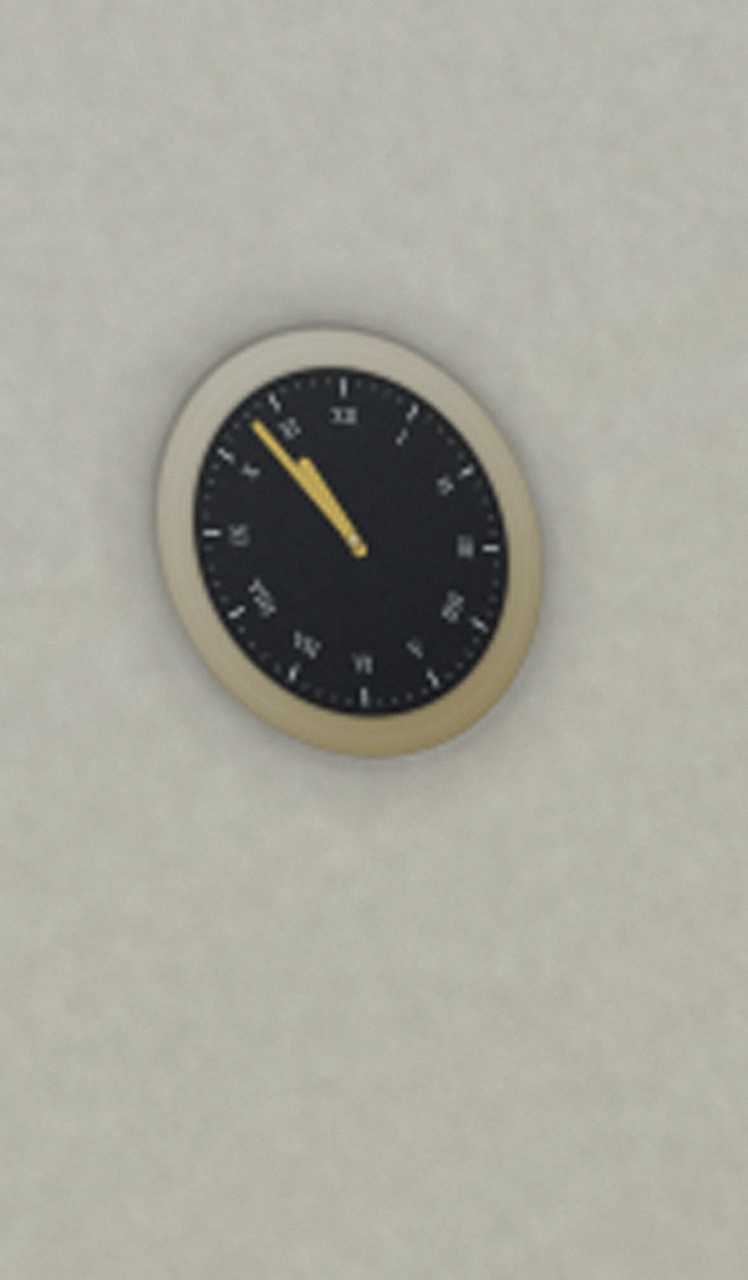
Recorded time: 10h53
